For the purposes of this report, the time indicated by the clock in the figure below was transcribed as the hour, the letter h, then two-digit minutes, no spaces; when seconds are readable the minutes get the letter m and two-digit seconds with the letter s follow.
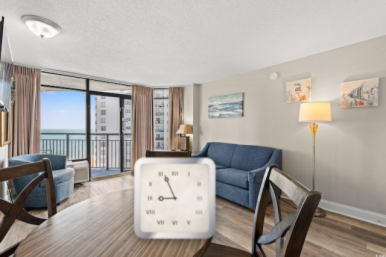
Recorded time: 8h56
